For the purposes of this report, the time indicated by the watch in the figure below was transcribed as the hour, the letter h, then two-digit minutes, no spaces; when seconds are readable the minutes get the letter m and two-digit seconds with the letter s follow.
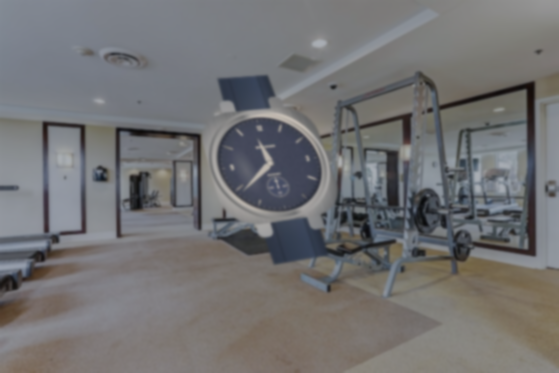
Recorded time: 11h39
